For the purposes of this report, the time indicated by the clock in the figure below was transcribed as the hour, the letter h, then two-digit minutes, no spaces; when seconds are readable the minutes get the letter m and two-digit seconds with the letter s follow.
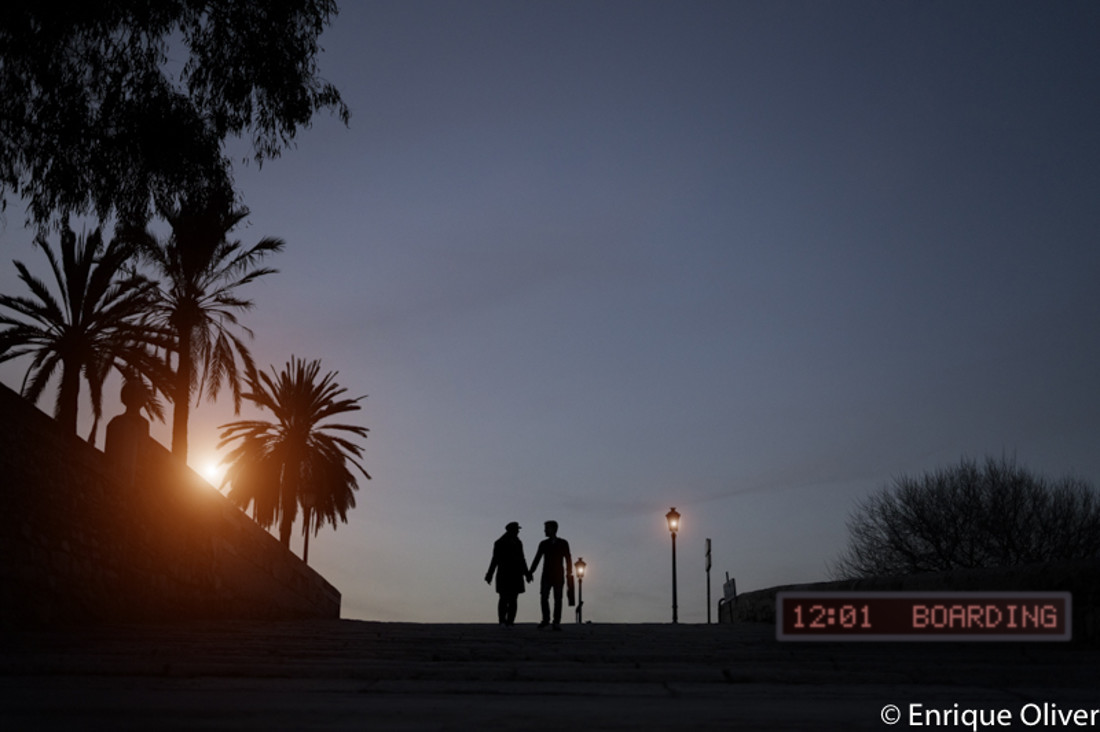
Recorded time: 12h01
